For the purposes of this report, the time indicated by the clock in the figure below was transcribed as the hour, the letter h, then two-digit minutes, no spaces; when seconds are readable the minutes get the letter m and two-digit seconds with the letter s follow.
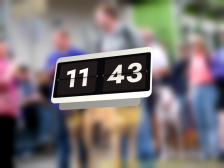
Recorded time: 11h43
